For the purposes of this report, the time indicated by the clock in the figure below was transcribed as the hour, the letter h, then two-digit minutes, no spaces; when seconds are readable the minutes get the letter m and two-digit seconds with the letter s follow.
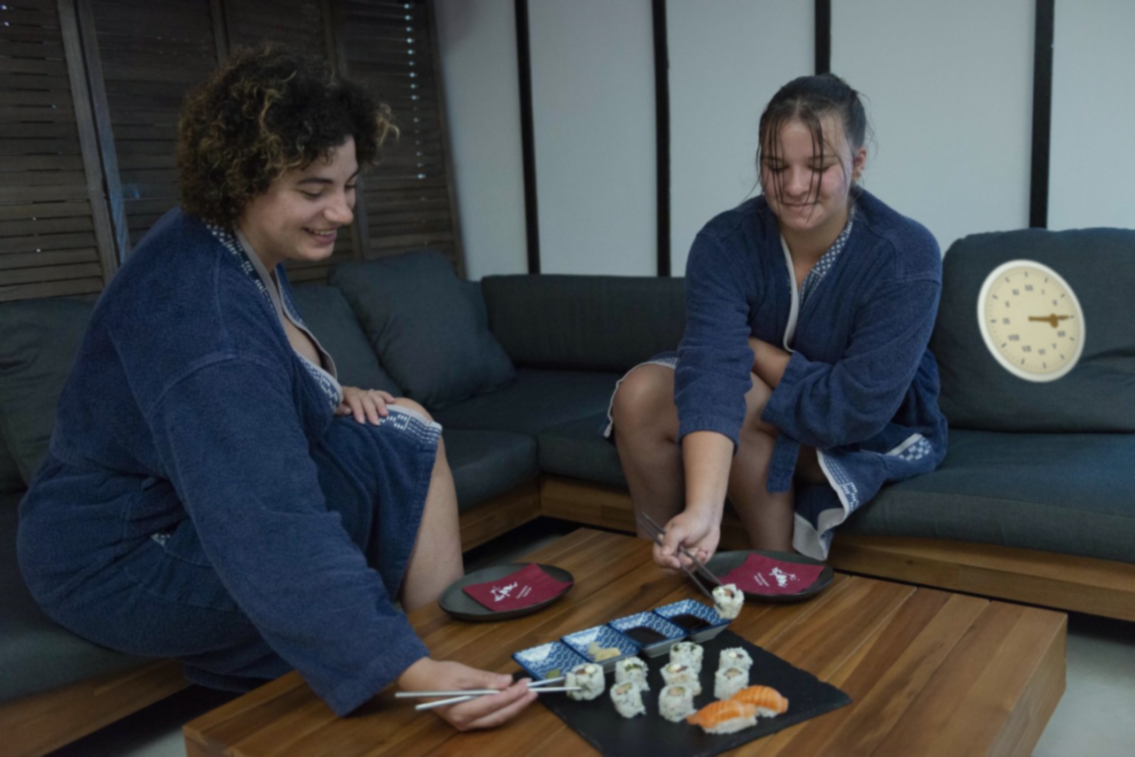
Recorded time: 3h15
